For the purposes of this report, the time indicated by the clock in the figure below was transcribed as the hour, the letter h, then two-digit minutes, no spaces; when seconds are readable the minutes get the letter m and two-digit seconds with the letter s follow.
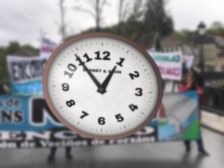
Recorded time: 12h54
